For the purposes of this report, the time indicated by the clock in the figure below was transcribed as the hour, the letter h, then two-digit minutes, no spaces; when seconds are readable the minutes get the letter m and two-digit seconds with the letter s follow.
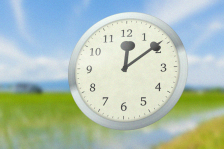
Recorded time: 12h09
